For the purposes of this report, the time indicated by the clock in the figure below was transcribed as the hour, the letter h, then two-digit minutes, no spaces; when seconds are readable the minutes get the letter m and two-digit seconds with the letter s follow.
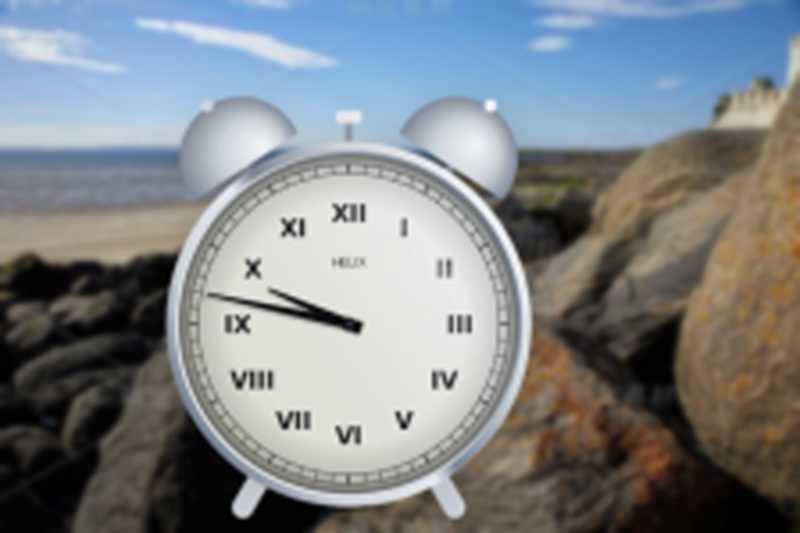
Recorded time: 9h47
